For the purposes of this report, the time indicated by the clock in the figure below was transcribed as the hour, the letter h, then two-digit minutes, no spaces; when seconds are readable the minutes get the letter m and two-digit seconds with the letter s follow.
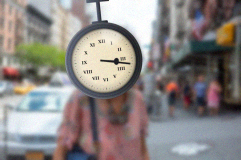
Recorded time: 3h17
